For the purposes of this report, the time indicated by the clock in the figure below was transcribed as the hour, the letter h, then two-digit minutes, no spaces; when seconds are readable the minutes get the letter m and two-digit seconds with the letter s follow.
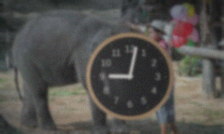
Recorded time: 9h02
